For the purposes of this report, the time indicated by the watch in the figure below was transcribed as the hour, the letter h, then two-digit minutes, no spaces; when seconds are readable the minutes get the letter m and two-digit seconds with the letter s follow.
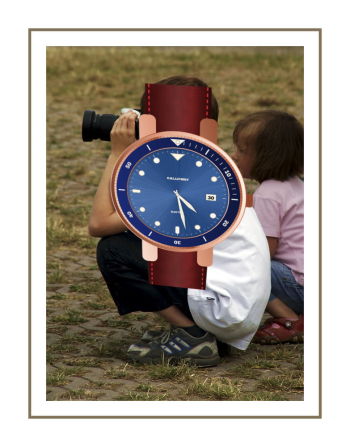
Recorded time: 4h28
